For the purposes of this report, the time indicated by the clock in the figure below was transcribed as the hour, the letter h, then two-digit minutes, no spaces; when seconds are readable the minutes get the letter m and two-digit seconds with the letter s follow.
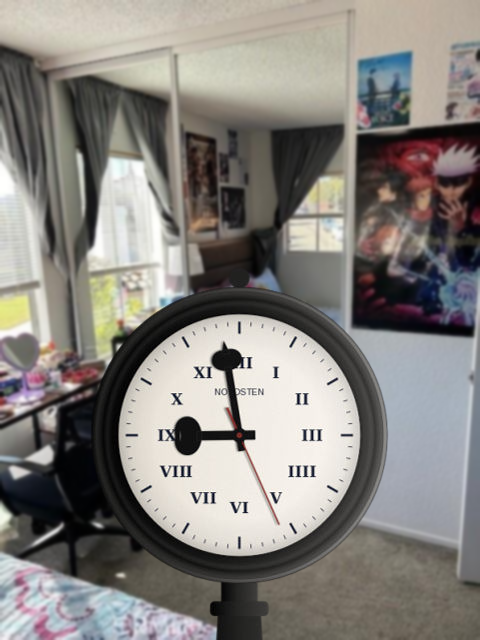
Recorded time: 8h58m26s
